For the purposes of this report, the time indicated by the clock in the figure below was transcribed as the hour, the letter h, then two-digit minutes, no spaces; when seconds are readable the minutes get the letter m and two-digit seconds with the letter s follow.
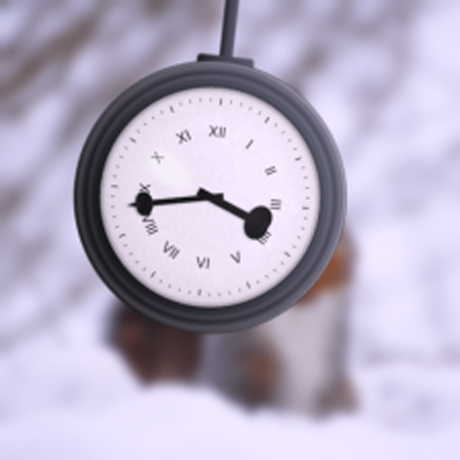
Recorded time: 3h43
